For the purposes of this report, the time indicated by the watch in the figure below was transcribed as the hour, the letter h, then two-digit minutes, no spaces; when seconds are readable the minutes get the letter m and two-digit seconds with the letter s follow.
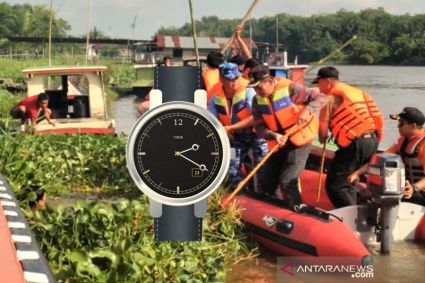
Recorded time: 2h20
